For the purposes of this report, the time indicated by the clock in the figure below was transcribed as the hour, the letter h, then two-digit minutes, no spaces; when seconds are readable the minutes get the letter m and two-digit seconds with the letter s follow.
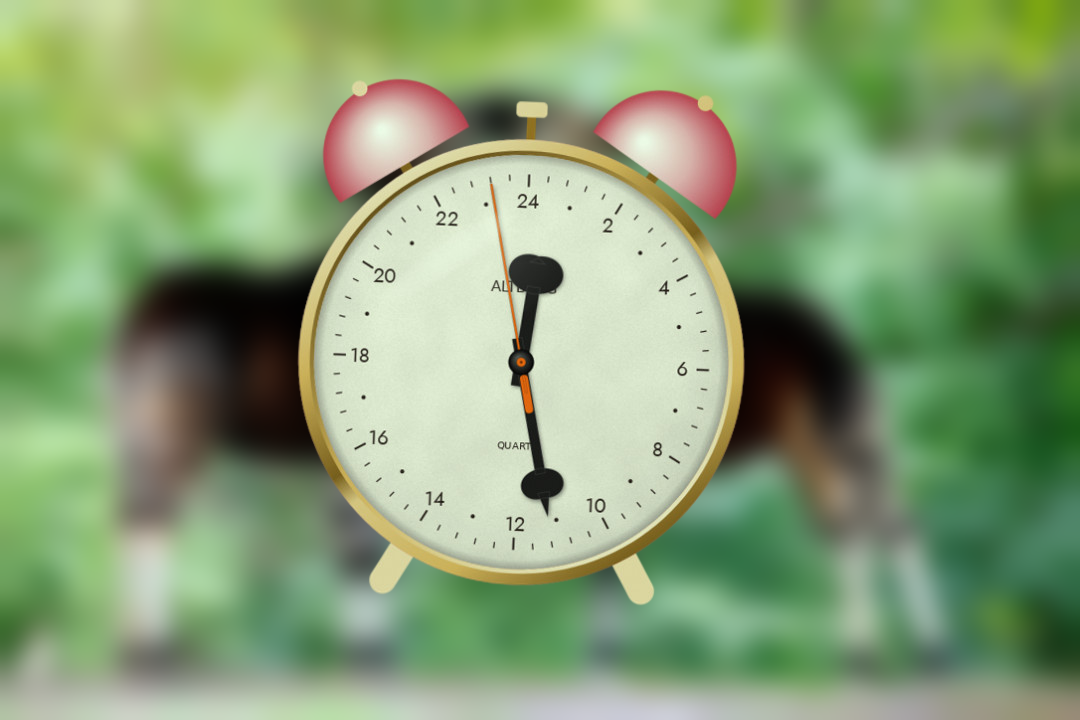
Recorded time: 0h27m58s
